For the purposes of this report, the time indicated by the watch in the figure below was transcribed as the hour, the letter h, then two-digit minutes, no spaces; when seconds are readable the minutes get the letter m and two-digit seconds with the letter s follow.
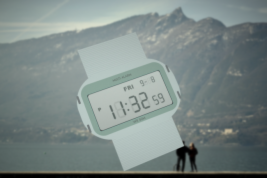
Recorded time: 11h32m59s
